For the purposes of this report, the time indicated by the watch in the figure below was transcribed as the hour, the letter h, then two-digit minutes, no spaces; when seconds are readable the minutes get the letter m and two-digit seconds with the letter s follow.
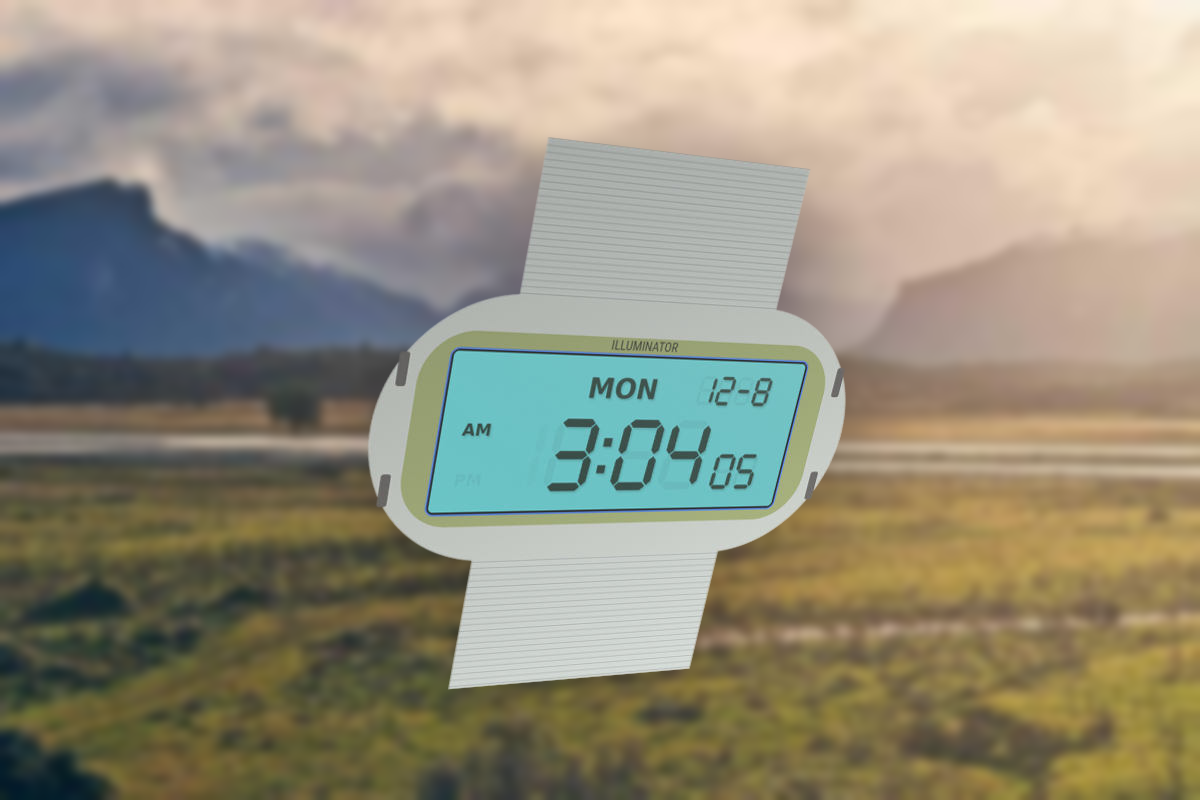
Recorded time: 3h04m05s
